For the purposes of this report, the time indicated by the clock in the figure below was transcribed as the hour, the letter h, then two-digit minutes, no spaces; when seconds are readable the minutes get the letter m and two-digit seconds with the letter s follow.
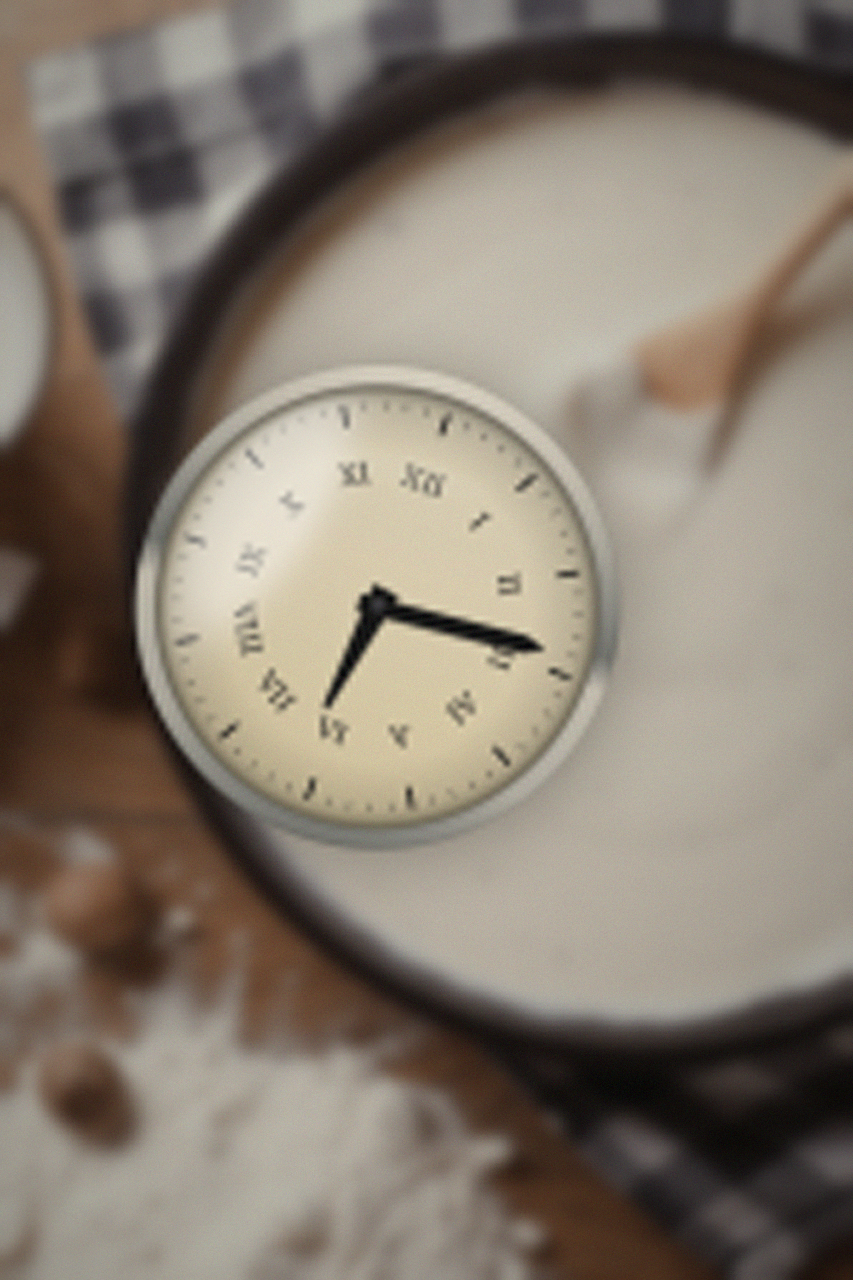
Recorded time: 6h14
